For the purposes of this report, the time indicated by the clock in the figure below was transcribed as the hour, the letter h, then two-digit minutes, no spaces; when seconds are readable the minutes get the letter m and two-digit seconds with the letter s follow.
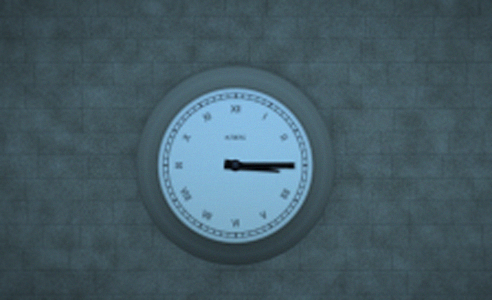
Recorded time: 3h15
